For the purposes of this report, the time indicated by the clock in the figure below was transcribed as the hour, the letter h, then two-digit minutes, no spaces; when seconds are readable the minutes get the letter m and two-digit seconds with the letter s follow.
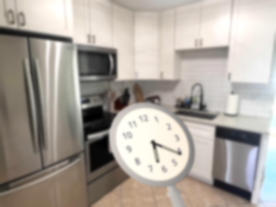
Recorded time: 6h21
